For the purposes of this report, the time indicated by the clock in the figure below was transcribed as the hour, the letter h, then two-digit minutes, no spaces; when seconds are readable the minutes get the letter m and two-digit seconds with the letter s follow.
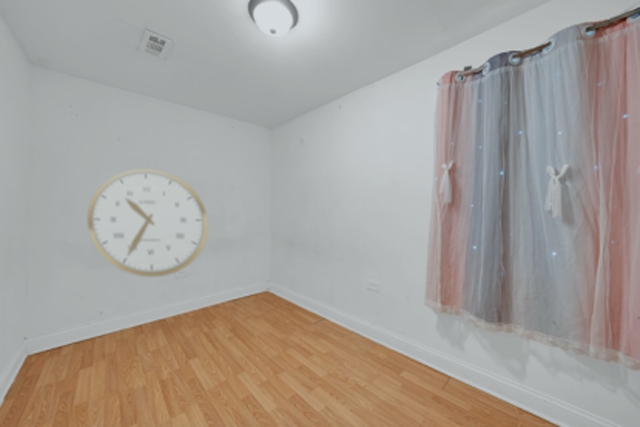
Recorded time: 10h35
